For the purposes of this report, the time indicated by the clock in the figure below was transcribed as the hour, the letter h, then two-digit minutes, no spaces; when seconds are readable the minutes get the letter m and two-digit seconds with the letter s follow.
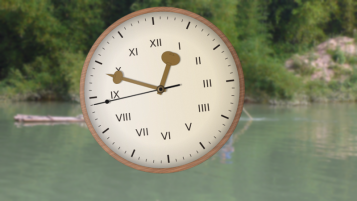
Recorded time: 12h48m44s
